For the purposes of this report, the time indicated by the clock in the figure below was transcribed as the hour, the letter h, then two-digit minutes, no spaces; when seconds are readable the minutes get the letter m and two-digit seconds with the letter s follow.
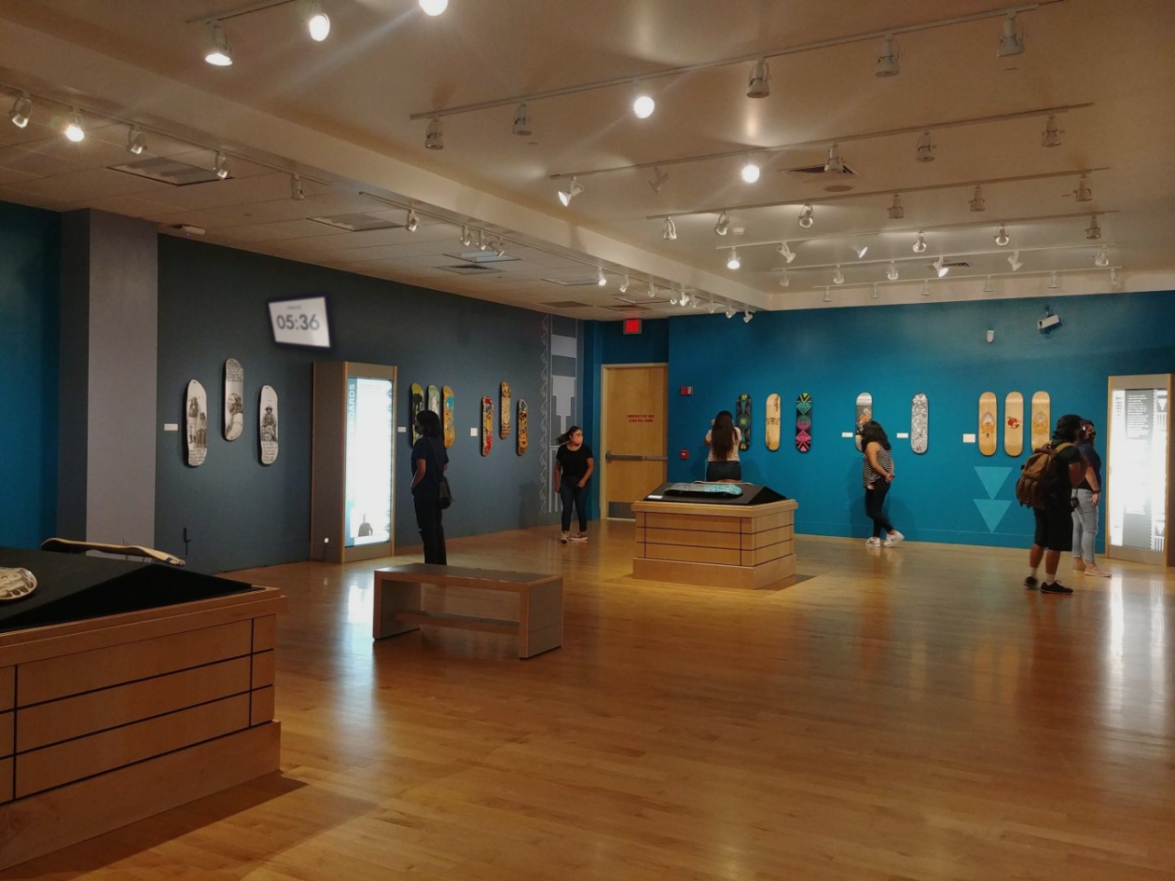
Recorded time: 5h36
